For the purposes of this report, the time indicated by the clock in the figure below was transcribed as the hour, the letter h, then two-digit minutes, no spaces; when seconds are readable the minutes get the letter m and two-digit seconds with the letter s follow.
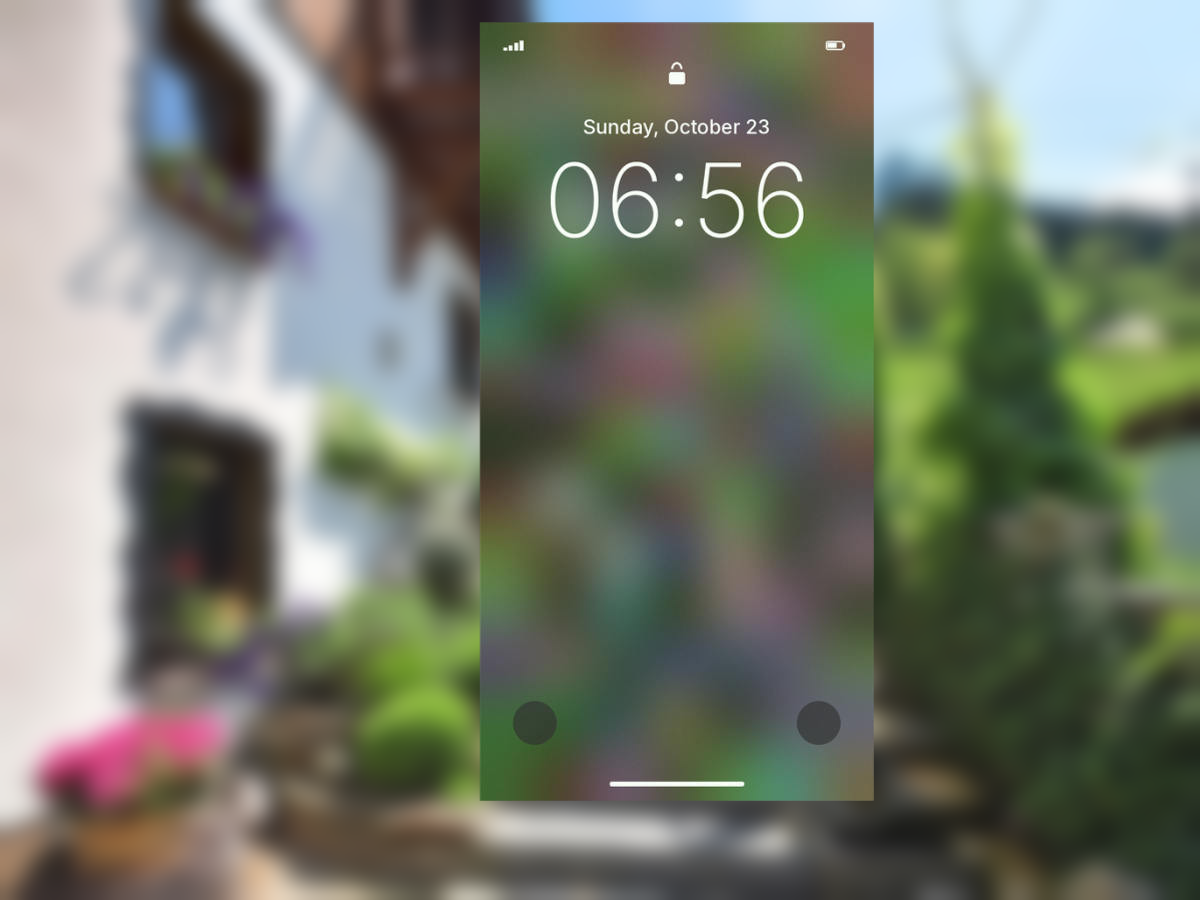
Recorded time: 6h56
